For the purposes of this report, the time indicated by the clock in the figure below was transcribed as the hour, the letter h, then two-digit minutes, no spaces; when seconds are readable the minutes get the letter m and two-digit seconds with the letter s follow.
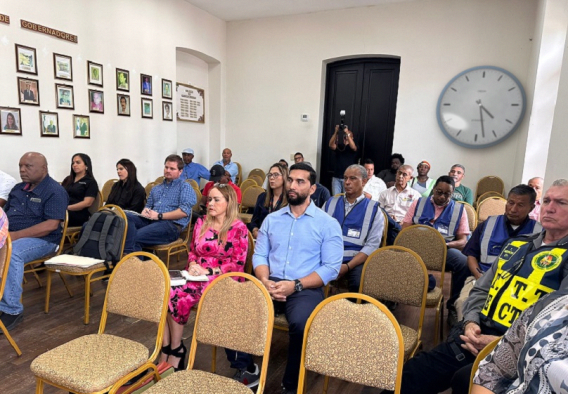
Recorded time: 4h28
